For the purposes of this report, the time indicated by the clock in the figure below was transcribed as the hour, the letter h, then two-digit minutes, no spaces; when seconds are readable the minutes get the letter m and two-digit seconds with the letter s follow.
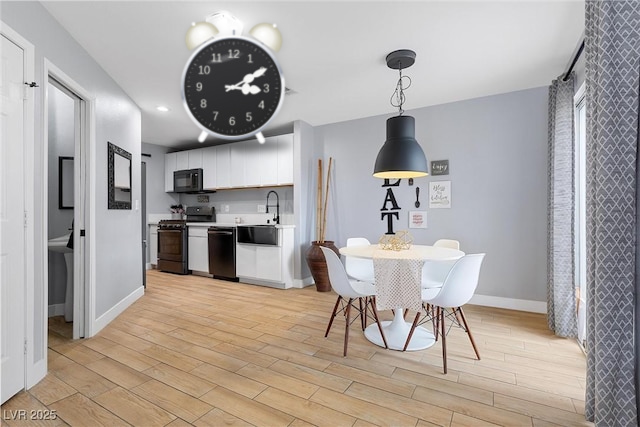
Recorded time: 3h10
